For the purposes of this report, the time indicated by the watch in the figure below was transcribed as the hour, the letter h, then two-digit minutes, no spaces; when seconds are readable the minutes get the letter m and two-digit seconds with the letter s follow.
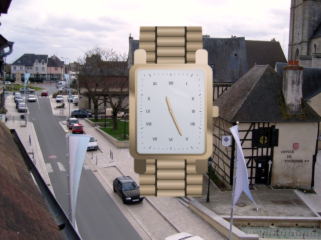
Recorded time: 11h26
